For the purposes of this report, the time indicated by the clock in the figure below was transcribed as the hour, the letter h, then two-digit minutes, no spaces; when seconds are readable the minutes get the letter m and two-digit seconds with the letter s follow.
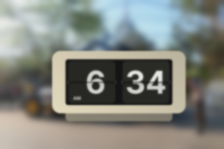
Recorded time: 6h34
